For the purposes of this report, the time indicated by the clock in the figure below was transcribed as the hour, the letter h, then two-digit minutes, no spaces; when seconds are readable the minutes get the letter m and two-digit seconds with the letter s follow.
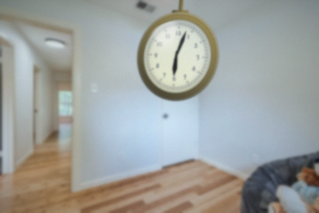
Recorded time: 6h03
